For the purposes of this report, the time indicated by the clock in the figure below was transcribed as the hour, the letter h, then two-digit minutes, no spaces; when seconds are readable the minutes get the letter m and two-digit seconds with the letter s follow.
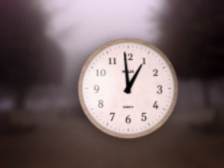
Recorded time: 12h59
